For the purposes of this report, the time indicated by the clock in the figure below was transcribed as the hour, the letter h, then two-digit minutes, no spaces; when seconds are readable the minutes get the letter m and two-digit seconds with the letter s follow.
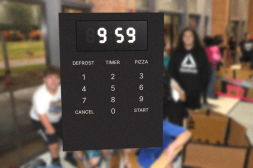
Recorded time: 9h59
